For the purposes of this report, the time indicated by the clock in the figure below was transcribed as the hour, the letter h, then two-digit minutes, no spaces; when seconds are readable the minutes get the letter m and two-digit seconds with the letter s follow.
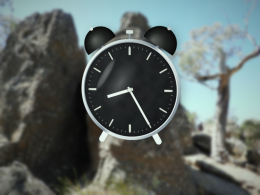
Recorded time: 8h25
